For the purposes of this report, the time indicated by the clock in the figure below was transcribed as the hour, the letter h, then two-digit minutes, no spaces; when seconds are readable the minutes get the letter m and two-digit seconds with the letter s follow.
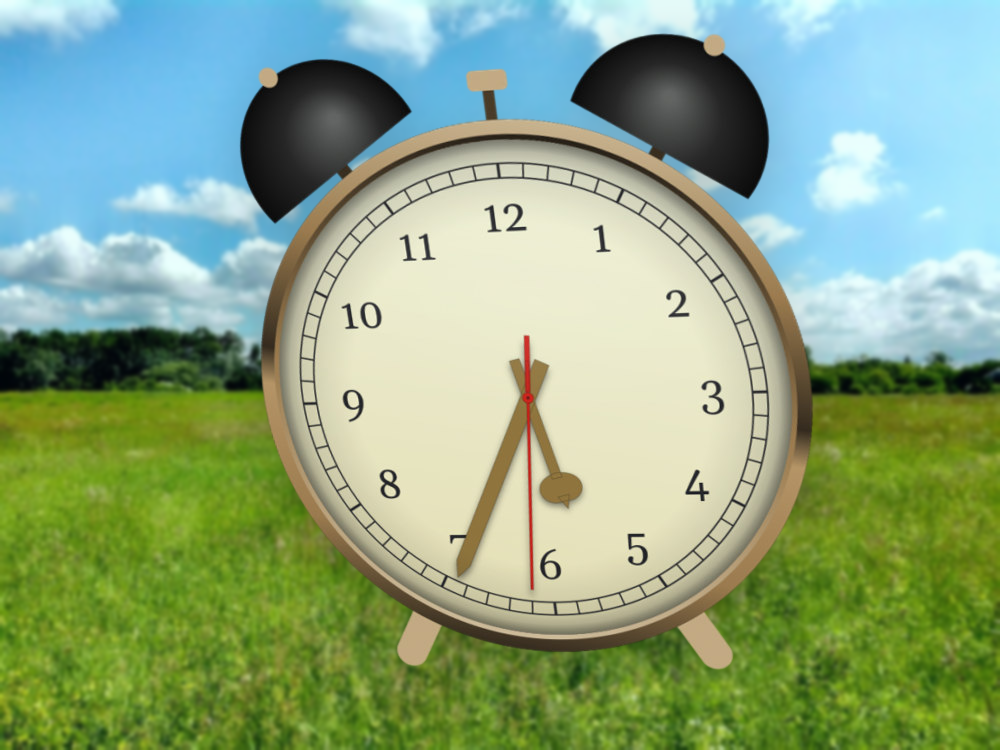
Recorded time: 5h34m31s
